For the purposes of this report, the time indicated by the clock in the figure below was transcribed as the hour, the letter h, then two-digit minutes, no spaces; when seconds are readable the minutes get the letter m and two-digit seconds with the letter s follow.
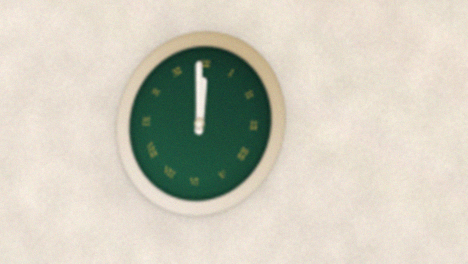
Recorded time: 11h59
